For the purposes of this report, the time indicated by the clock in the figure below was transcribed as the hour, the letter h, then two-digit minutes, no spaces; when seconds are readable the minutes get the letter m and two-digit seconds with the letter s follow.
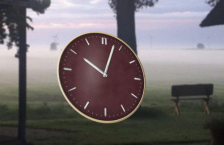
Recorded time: 10h03
